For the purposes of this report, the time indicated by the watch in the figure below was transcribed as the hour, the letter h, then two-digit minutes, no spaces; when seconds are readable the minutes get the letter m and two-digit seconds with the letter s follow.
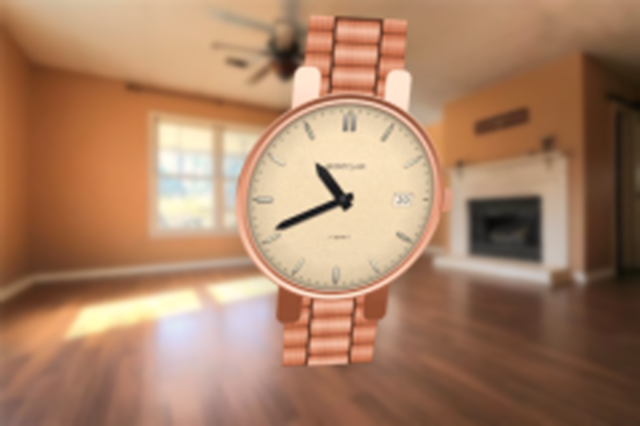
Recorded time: 10h41
